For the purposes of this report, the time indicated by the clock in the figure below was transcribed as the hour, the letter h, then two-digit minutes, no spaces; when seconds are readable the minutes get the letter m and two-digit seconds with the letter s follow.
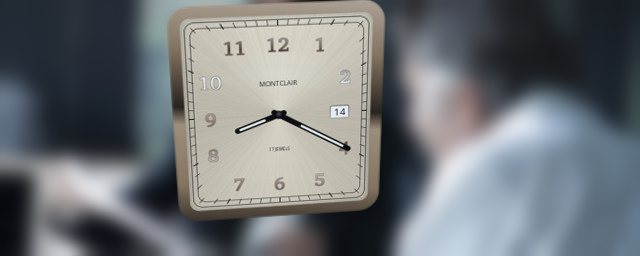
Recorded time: 8h20
